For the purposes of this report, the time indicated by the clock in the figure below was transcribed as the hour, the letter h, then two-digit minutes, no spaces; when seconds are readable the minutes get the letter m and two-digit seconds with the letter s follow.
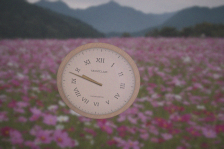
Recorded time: 9h48
